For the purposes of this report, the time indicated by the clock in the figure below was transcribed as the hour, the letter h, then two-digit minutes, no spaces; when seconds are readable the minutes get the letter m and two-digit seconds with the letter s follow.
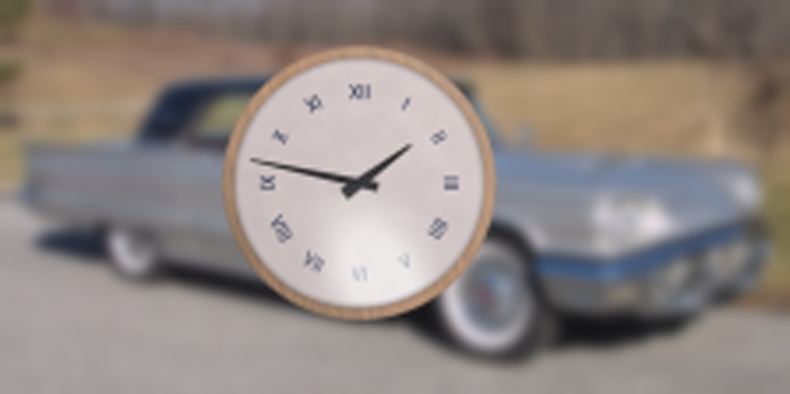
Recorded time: 1h47
